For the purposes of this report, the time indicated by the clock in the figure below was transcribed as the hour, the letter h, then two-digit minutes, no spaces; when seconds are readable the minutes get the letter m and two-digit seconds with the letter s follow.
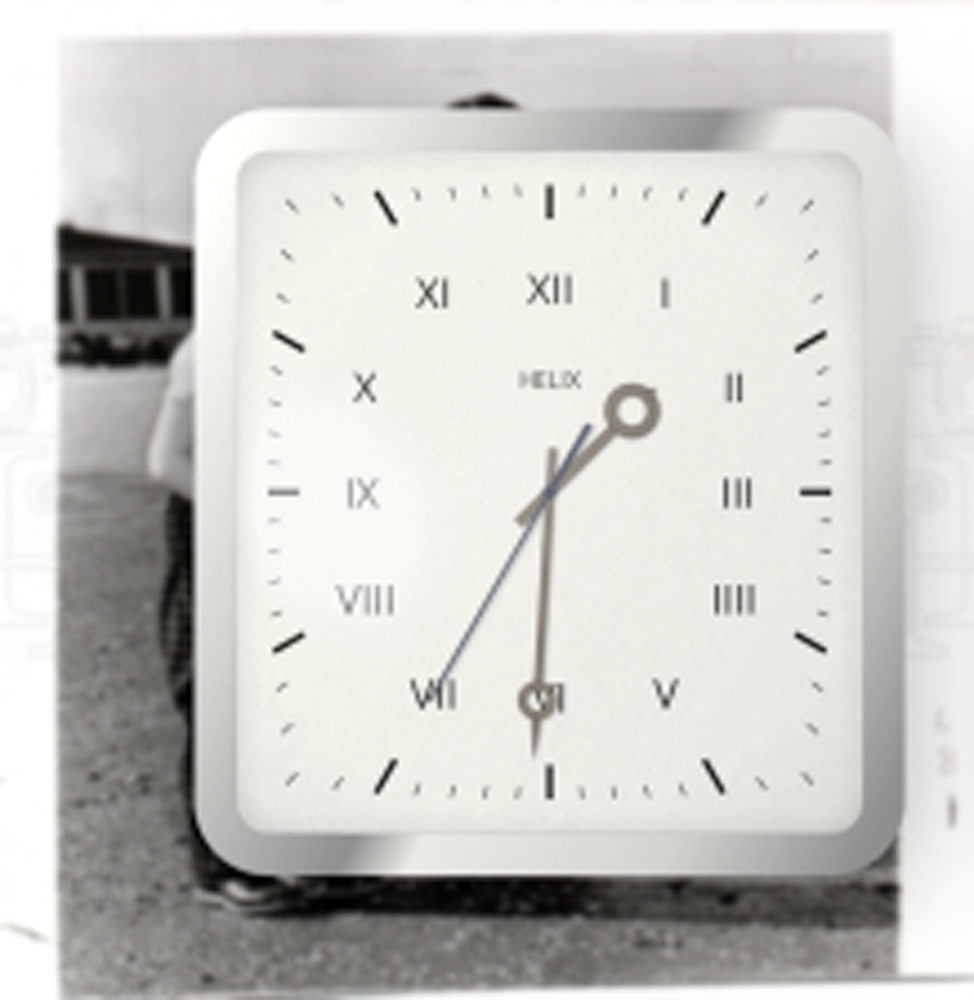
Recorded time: 1h30m35s
